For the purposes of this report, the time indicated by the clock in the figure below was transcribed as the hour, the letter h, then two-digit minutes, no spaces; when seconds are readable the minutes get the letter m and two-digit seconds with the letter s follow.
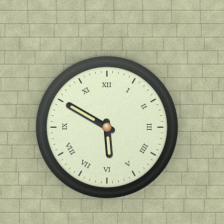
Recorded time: 5h50
